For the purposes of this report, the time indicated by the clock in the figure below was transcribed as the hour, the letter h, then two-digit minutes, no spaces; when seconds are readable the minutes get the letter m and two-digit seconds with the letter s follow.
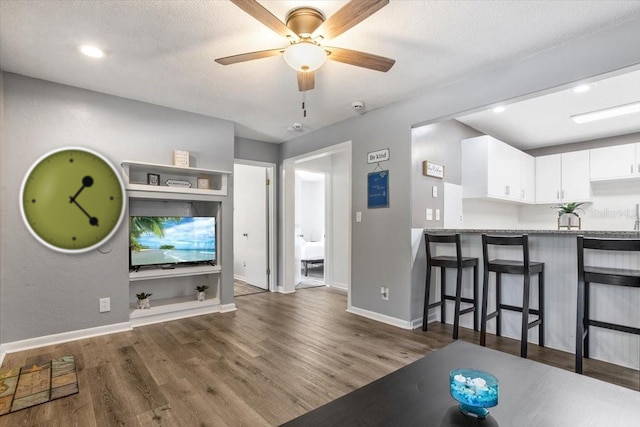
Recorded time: 1h23
